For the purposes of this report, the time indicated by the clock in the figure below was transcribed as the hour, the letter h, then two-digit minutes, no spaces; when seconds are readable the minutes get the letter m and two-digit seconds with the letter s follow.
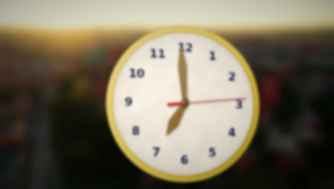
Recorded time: 6h59m14s
